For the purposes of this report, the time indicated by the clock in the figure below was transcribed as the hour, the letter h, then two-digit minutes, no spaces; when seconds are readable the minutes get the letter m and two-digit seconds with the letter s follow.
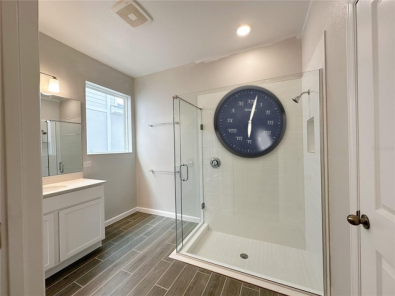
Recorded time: 6h02
